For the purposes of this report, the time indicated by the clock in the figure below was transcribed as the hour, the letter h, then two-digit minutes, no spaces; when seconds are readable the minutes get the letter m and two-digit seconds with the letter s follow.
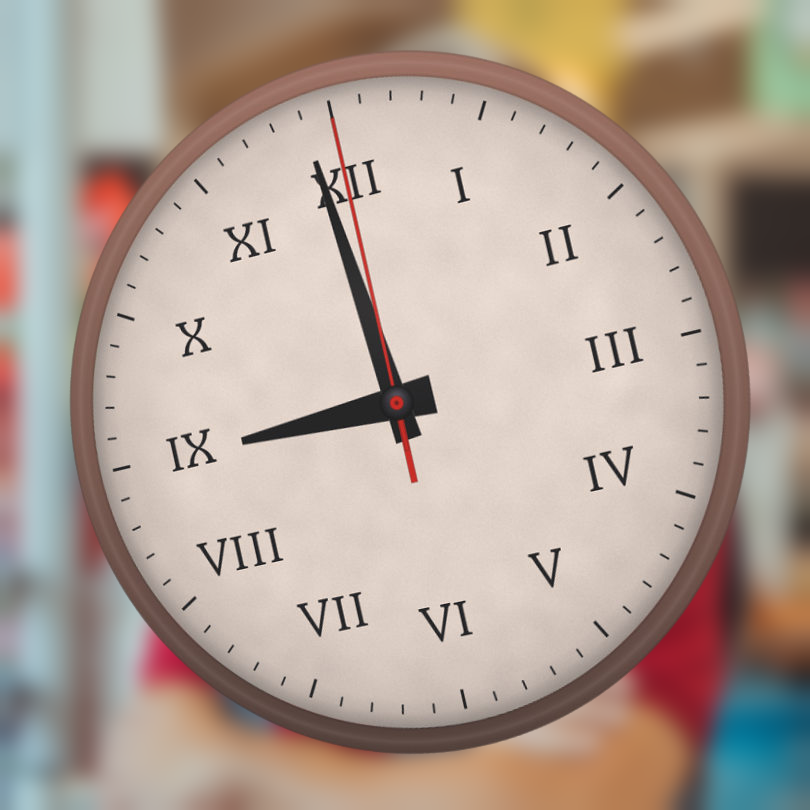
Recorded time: 8h59m00s
